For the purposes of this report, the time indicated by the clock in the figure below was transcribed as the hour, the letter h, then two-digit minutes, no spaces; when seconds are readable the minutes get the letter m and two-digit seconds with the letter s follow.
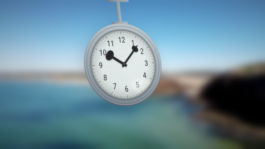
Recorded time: 10h07
